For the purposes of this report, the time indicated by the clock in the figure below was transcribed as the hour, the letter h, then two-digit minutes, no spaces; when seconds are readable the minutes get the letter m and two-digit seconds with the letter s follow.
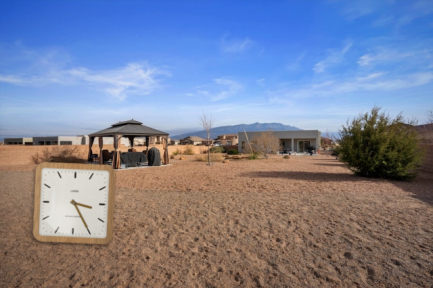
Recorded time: 3h25
